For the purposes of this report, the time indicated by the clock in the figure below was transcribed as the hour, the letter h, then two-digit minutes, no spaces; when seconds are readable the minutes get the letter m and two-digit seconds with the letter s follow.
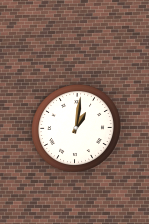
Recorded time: 1h01
